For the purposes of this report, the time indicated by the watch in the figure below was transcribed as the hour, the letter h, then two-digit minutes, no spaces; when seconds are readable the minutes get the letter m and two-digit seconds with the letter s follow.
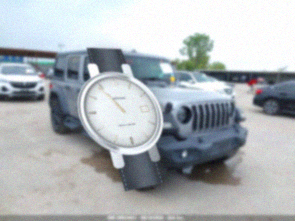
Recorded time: 10h54
